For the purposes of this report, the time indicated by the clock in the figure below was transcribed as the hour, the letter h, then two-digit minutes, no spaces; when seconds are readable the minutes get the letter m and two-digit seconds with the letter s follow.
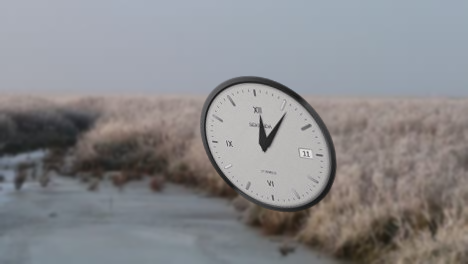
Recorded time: 12h06
